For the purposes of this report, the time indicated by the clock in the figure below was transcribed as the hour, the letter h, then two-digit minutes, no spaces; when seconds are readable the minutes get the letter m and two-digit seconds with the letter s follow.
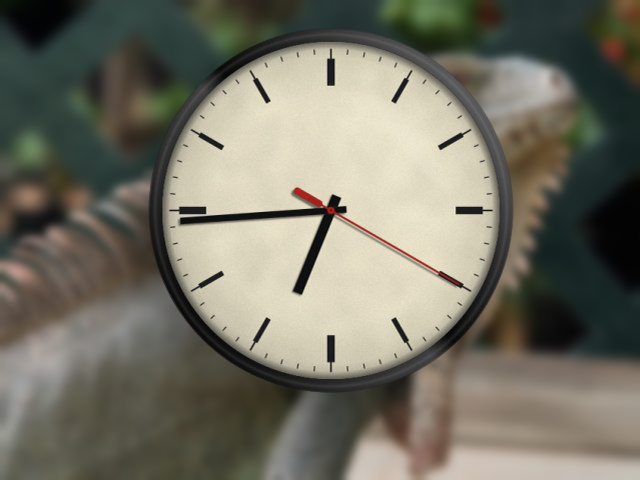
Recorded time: 6h44m20s
